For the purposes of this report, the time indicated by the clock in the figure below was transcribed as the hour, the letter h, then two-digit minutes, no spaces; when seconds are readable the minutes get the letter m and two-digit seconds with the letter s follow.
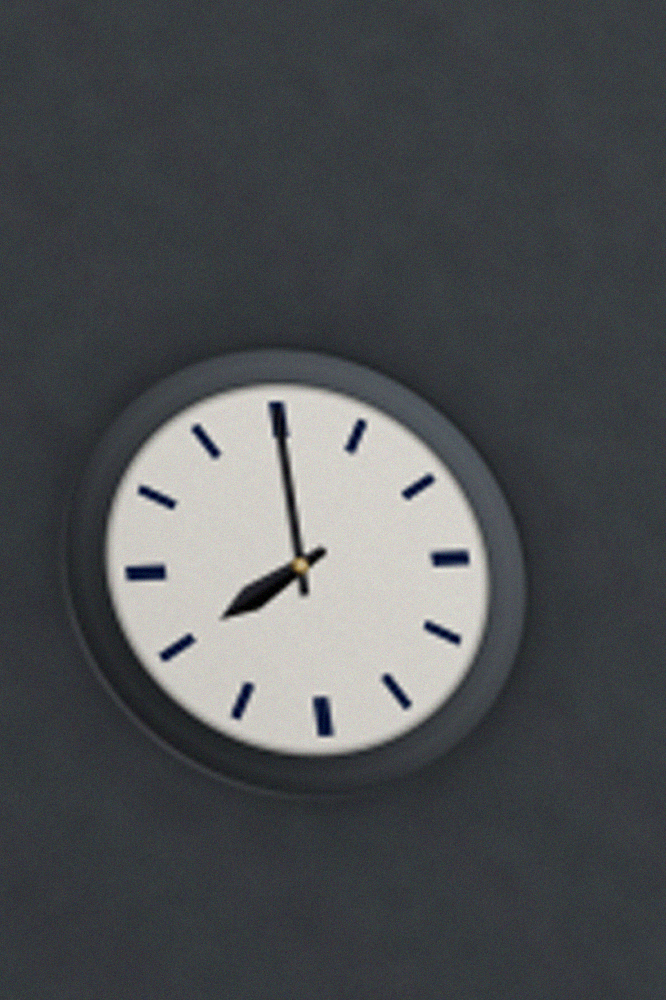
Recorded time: 8h00
